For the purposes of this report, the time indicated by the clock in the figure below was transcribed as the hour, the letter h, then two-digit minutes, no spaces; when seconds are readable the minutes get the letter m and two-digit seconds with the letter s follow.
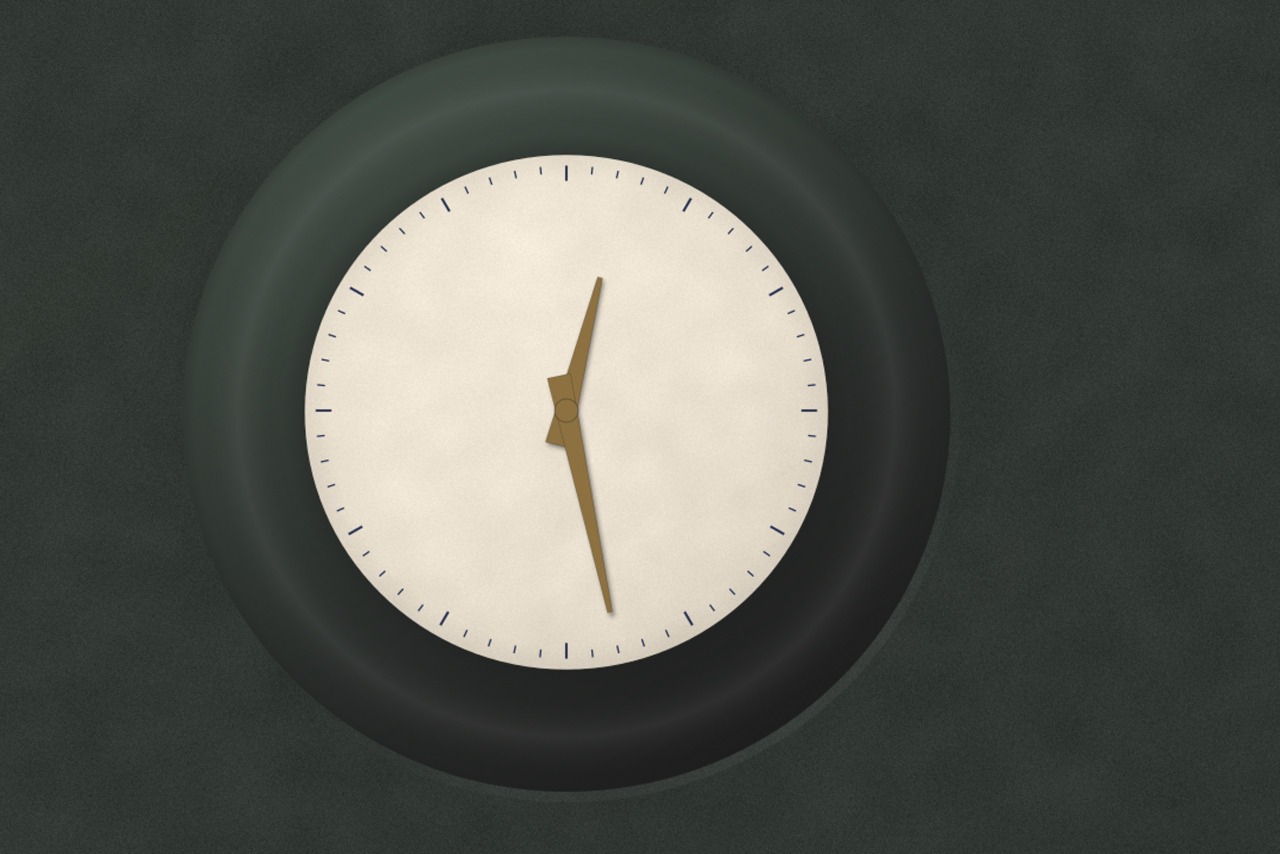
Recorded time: 12h28
